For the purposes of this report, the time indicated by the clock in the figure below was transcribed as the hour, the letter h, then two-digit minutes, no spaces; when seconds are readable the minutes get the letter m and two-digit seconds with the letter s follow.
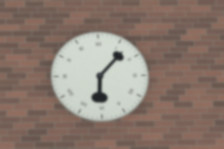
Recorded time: 6h07
